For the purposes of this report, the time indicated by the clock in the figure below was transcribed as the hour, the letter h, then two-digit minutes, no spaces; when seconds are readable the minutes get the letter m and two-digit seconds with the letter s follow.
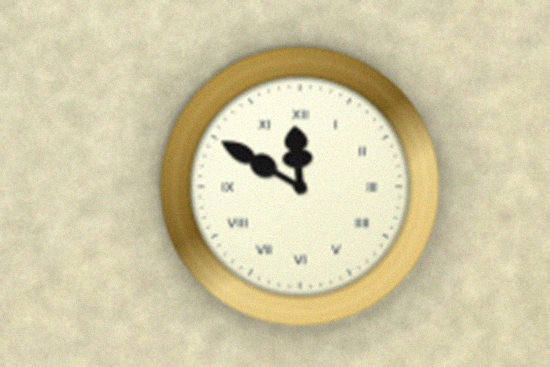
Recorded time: 11h50
